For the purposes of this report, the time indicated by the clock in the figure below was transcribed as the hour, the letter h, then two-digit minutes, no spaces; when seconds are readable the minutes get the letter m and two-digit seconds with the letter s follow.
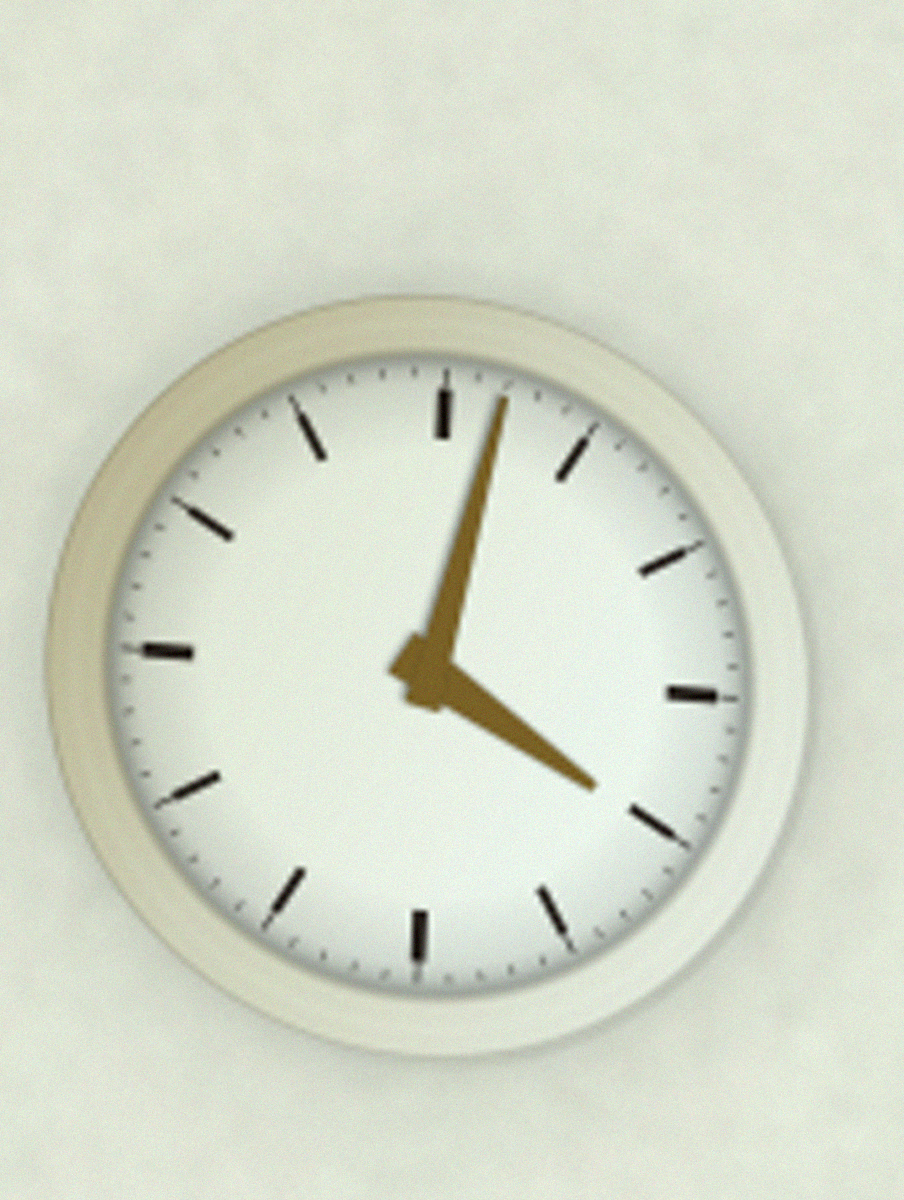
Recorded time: 4h02
